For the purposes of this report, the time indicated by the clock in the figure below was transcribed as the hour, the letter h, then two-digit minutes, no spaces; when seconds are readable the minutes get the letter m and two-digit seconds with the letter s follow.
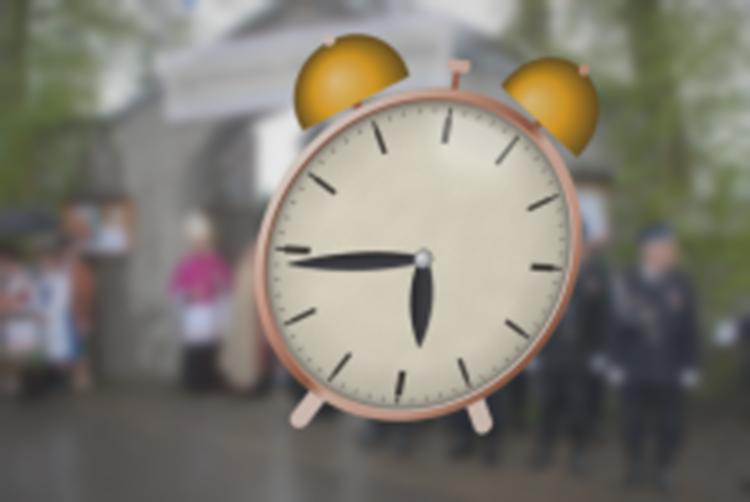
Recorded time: 5h44
